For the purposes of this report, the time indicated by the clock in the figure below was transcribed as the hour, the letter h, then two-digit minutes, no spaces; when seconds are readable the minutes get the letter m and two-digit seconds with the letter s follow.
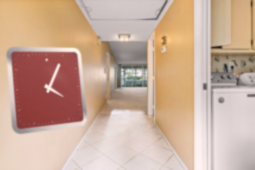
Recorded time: 4h05
